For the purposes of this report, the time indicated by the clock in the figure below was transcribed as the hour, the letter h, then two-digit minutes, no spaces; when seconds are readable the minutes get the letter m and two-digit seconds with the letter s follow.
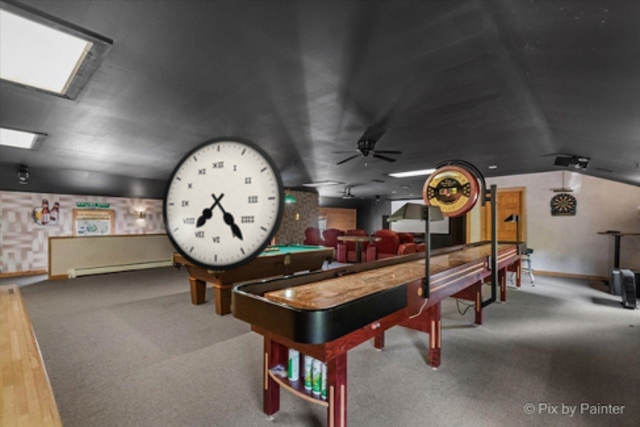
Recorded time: 7h24
